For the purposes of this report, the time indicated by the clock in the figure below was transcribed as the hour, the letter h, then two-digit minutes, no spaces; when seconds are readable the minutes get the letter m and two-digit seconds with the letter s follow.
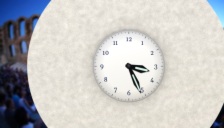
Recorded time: 3h26
